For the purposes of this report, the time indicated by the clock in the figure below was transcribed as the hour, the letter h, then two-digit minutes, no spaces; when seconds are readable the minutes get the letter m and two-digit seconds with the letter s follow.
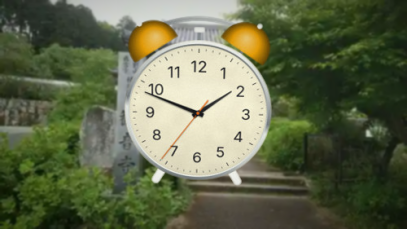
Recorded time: 1h48m36s
